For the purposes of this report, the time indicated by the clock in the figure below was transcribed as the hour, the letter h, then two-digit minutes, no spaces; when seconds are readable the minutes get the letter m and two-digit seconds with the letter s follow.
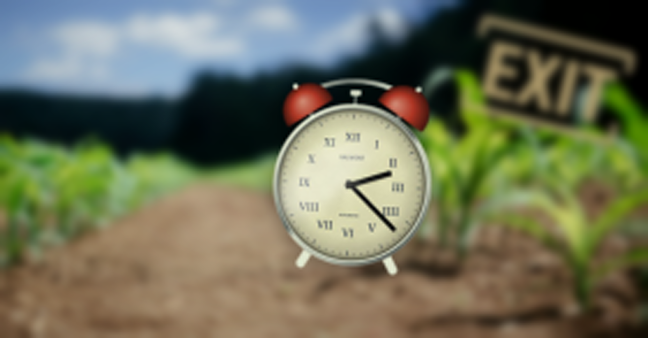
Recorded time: 2h22
